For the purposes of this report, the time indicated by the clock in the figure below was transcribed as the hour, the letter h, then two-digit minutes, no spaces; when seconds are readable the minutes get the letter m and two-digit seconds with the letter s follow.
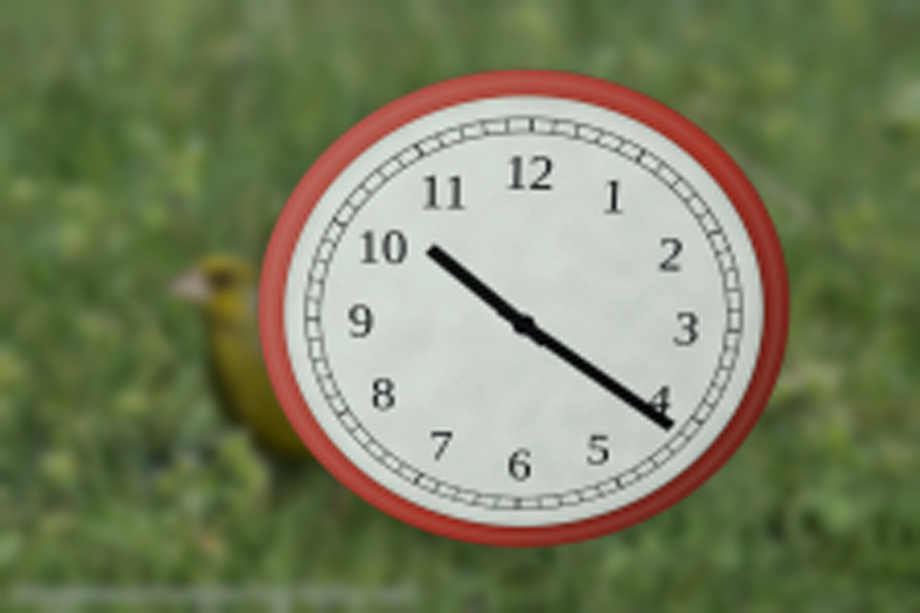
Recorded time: 10h21
